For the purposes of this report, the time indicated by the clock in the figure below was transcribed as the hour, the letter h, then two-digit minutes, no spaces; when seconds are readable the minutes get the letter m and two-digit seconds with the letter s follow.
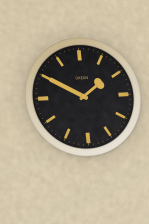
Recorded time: 1h50
